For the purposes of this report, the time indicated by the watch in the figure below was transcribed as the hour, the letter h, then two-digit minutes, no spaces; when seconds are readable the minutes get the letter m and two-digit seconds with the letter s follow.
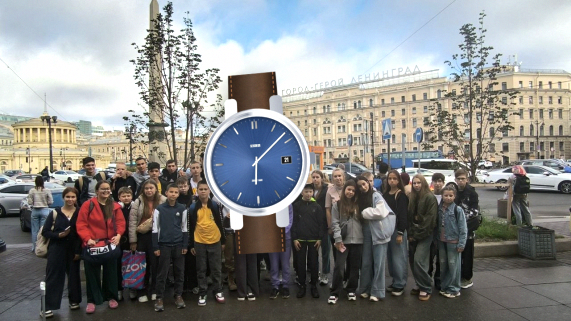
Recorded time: 6h08
